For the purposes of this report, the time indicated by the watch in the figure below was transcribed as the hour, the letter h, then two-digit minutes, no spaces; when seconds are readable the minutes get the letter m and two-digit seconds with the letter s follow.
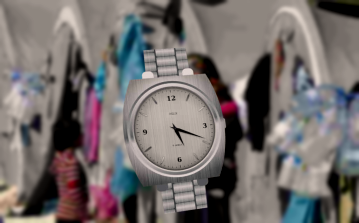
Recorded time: 5h19
